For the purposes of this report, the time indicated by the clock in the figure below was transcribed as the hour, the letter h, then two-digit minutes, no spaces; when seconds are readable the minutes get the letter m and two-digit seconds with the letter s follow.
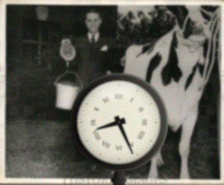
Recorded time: 8h26
